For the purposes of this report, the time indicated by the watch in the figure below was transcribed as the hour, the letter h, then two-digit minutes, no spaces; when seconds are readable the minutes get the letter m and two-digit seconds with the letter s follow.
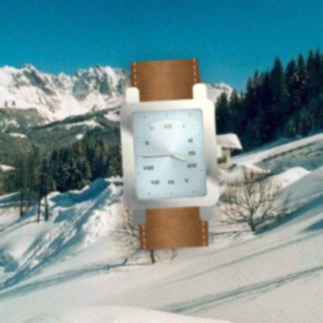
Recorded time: 3h45
